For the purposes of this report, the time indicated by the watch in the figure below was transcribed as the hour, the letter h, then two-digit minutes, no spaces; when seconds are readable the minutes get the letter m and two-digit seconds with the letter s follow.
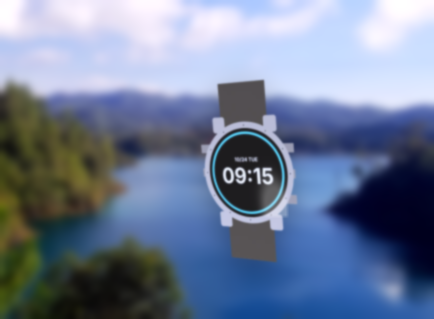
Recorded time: 9h15
